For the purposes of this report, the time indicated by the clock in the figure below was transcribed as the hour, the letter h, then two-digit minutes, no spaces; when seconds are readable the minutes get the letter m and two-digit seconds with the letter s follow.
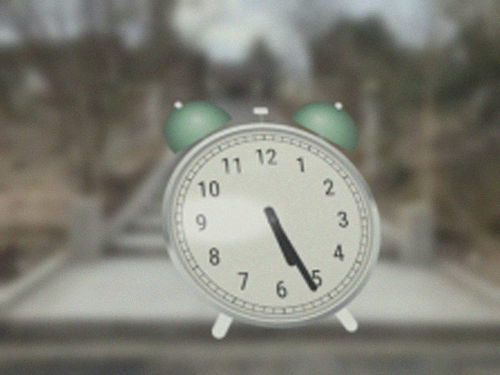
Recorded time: 5h26
